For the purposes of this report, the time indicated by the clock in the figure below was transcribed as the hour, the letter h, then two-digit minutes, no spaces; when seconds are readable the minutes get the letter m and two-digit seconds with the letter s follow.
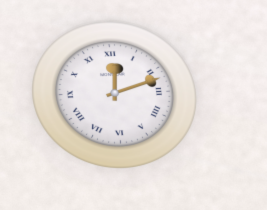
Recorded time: 12h12
